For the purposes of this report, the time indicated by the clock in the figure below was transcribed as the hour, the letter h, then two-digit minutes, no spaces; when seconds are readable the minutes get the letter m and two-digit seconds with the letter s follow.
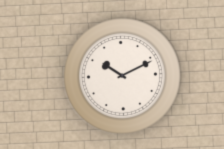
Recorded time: 10h11
